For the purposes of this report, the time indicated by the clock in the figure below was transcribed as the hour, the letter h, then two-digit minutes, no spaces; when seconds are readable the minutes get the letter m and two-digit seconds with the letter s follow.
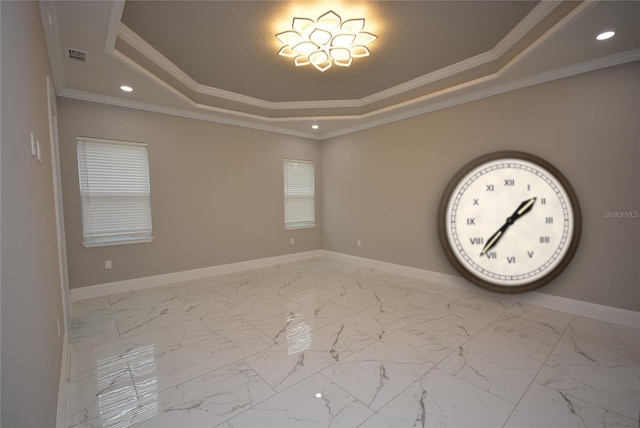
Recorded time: 1h37
